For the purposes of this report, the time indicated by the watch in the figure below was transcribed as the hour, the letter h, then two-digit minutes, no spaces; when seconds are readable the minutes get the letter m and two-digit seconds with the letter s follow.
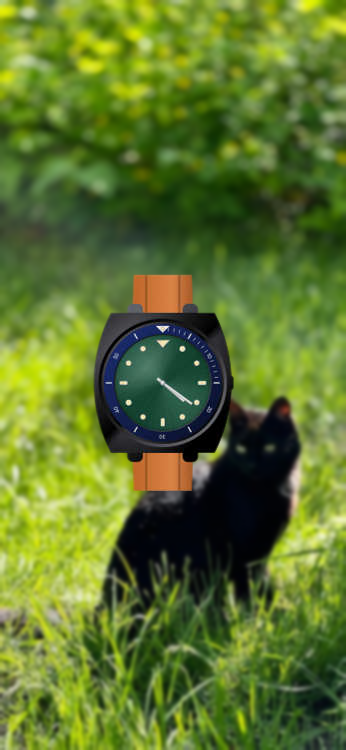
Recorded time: 4h21
